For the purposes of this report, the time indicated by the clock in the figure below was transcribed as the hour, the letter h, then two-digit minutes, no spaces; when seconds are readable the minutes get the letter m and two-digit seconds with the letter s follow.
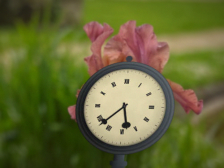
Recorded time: 5h38
